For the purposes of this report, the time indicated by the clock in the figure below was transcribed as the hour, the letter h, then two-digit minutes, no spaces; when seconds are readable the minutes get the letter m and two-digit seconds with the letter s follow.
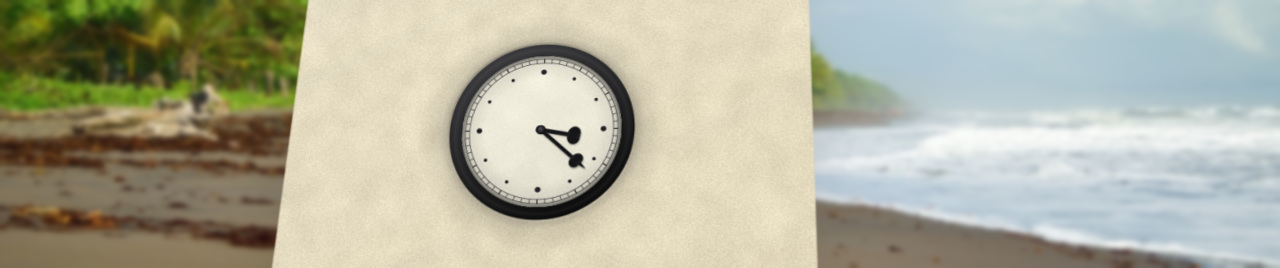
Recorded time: 3h22
